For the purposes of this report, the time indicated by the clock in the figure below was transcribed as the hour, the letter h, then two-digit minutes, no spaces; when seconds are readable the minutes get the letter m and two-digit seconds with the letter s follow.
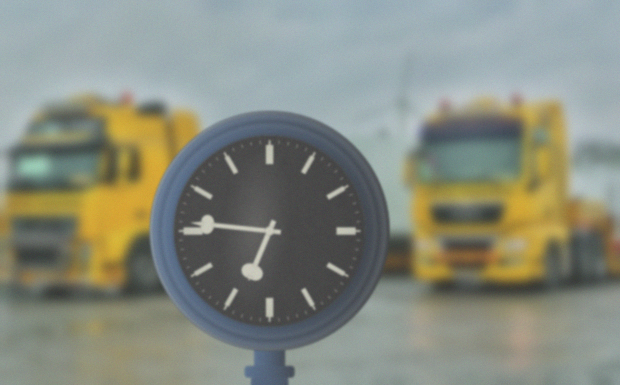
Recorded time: 6h46
